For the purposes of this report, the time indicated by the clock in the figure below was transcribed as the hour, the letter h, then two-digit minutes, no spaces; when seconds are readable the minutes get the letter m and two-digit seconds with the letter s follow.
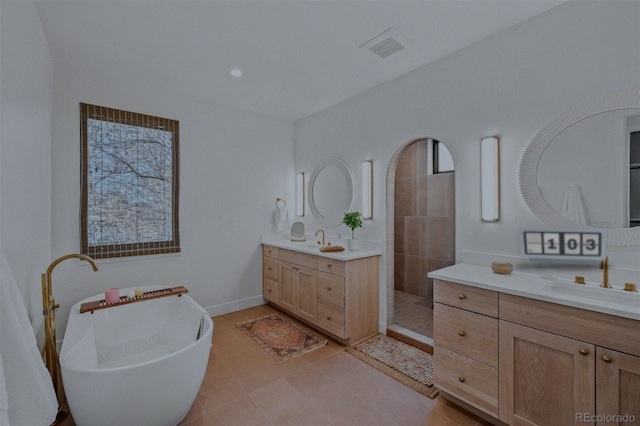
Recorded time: 1h03
